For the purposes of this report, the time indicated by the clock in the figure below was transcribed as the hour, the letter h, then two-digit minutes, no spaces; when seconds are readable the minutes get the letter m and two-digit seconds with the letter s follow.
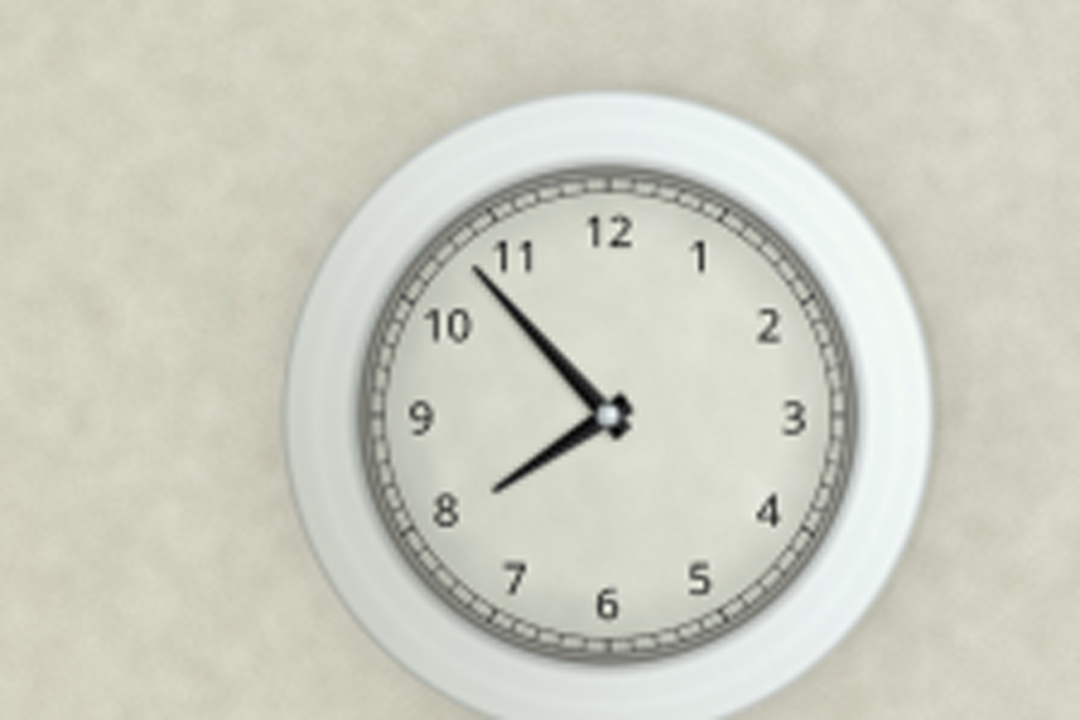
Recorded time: 7h53
